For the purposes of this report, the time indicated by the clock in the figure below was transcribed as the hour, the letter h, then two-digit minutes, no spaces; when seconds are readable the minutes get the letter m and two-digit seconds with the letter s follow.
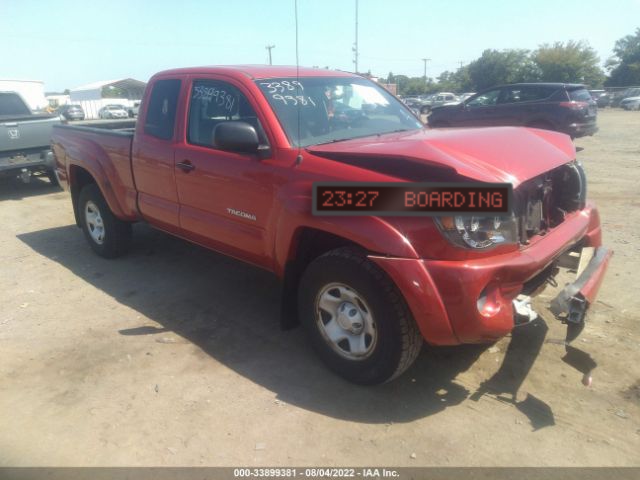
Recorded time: 23h27
